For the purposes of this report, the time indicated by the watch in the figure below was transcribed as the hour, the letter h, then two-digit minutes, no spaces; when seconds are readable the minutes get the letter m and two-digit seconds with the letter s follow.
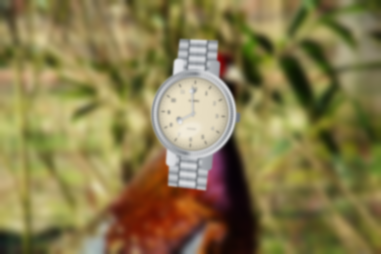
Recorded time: 7h59
